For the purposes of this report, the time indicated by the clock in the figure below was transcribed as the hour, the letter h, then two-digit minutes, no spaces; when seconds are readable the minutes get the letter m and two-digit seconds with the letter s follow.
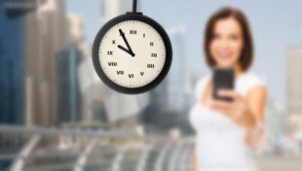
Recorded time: 9h55
